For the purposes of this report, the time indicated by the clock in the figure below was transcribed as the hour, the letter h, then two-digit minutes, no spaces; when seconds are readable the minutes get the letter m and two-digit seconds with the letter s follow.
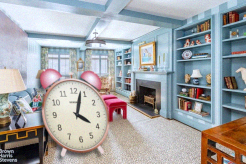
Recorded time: 4h03
